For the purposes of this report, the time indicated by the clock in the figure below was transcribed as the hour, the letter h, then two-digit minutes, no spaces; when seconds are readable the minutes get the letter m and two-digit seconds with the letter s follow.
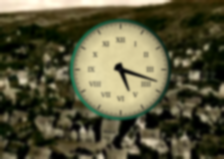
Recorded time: 5h18
